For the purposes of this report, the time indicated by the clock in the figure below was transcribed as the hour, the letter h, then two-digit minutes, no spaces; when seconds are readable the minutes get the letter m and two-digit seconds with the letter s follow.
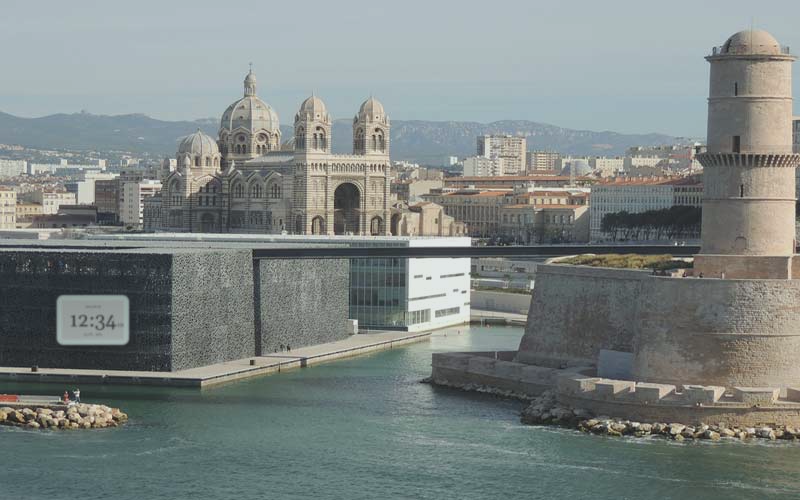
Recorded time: 12h34
